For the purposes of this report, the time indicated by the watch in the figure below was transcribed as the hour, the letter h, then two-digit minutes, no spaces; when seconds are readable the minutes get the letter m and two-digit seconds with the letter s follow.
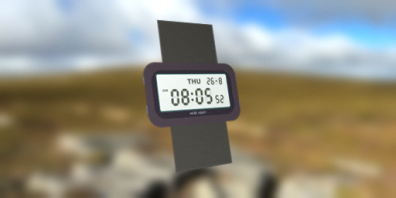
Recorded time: 8h05m52s
